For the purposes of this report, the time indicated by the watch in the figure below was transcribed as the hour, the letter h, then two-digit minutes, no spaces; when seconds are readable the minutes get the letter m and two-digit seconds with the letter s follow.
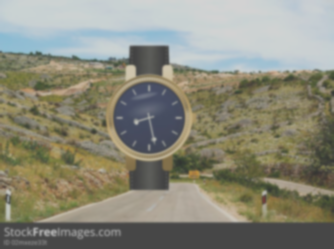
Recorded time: 8h28
